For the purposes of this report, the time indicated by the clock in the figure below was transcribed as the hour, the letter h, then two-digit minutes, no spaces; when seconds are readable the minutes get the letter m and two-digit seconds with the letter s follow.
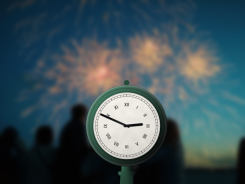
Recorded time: 2h49
